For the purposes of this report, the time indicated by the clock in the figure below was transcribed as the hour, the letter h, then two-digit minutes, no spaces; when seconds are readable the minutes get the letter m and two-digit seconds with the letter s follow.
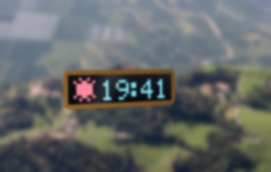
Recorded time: 19h41
